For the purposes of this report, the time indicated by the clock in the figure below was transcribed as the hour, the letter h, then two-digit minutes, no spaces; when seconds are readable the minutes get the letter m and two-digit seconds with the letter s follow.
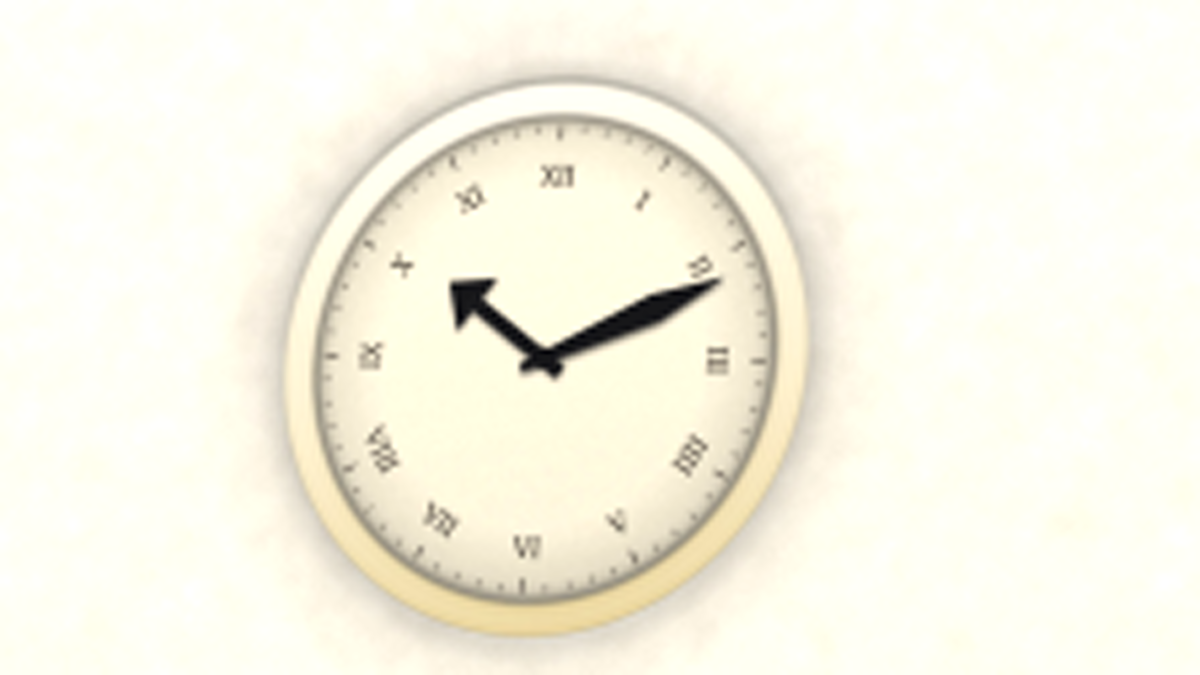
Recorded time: 10h11
